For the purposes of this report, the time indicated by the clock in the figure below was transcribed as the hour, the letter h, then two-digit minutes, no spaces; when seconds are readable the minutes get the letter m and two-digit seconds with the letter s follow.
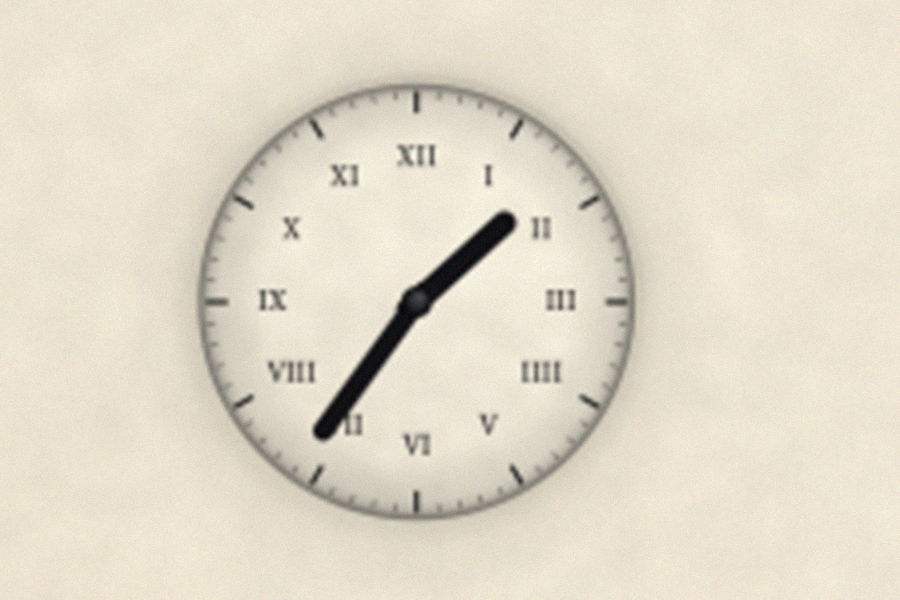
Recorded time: 1h36
